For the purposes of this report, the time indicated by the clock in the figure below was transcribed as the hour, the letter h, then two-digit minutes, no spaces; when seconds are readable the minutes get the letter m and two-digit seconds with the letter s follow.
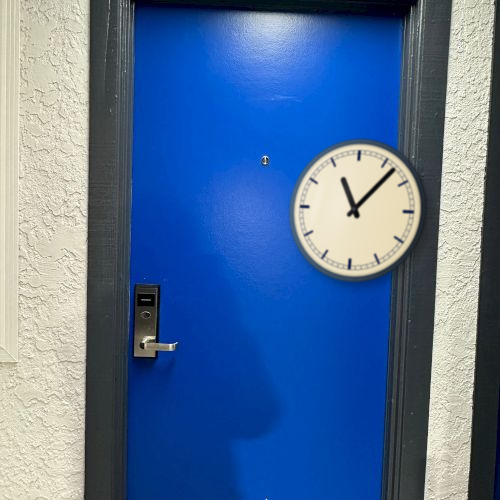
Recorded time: 11h07
